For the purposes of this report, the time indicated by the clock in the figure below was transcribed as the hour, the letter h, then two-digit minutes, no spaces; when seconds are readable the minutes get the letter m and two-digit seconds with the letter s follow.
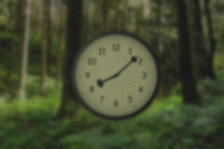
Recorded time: 8h08
